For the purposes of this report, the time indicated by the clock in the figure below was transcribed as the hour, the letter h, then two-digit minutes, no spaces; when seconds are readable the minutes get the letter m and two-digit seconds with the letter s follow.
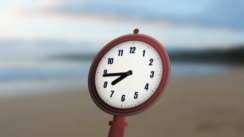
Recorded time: 7h44
